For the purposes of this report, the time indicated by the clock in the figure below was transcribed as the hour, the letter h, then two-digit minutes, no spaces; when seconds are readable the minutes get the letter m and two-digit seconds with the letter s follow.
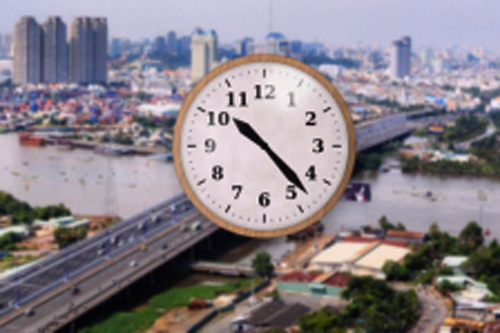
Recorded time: 10h23
